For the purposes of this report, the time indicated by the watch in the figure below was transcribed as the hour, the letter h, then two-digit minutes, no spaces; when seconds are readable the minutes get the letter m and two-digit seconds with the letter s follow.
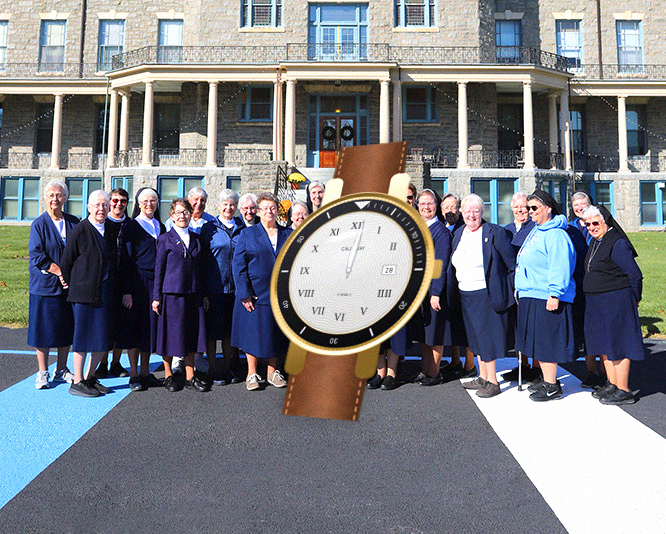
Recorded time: 12h01
